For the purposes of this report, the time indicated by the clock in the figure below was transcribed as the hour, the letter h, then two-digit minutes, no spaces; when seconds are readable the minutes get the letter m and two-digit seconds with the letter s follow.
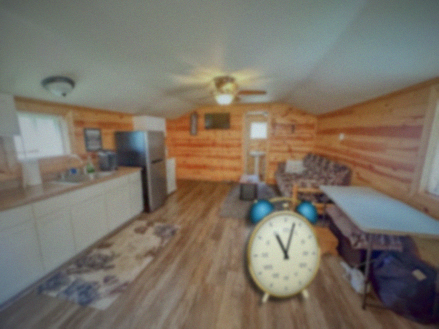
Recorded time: 11h03
